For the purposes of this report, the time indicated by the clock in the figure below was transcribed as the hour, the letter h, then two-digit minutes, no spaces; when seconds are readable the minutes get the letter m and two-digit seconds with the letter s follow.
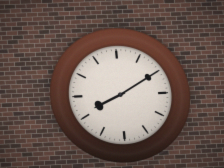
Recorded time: 8h10
